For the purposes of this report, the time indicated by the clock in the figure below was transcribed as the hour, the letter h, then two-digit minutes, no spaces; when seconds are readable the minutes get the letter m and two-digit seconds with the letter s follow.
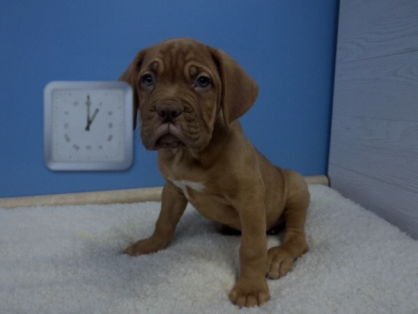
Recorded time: 1h00
